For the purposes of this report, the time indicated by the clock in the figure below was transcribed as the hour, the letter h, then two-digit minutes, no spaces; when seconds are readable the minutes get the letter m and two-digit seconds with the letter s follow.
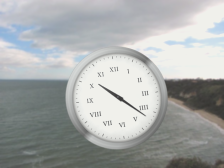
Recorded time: 10h22
